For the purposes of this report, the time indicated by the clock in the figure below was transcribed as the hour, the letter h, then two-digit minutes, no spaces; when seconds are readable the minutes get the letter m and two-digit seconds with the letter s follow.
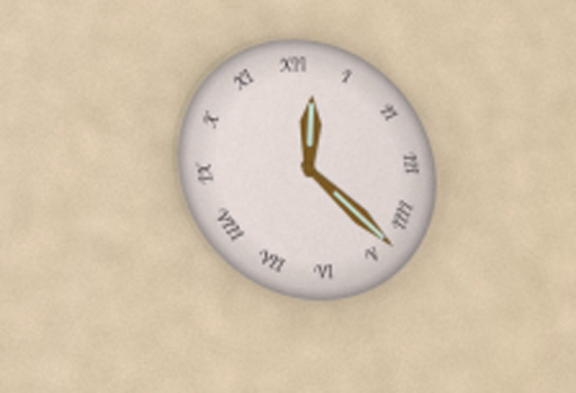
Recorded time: 12h23
